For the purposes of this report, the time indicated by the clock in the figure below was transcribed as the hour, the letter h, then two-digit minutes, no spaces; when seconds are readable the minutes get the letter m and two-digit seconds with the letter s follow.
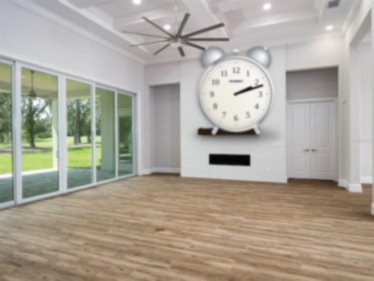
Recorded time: 2h12
